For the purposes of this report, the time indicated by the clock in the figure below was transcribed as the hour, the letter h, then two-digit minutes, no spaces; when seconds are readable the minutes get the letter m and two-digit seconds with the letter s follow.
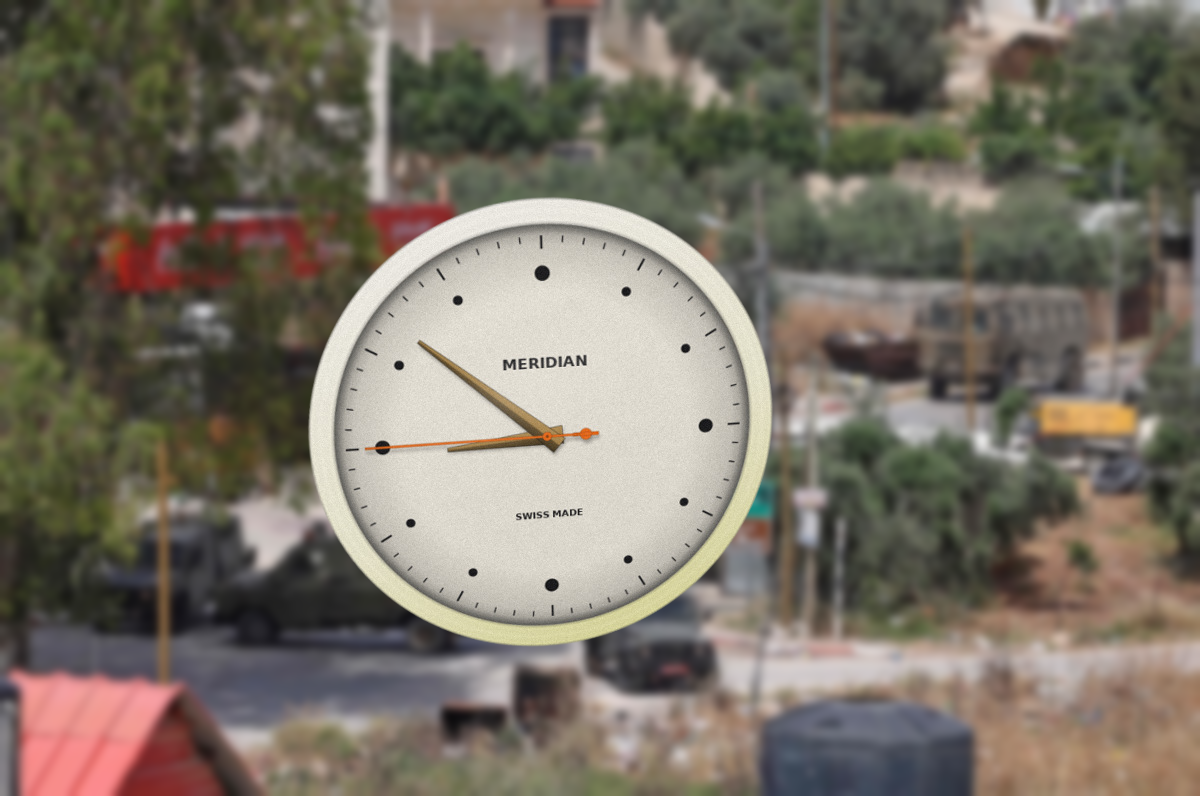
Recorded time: 8h51m45s
